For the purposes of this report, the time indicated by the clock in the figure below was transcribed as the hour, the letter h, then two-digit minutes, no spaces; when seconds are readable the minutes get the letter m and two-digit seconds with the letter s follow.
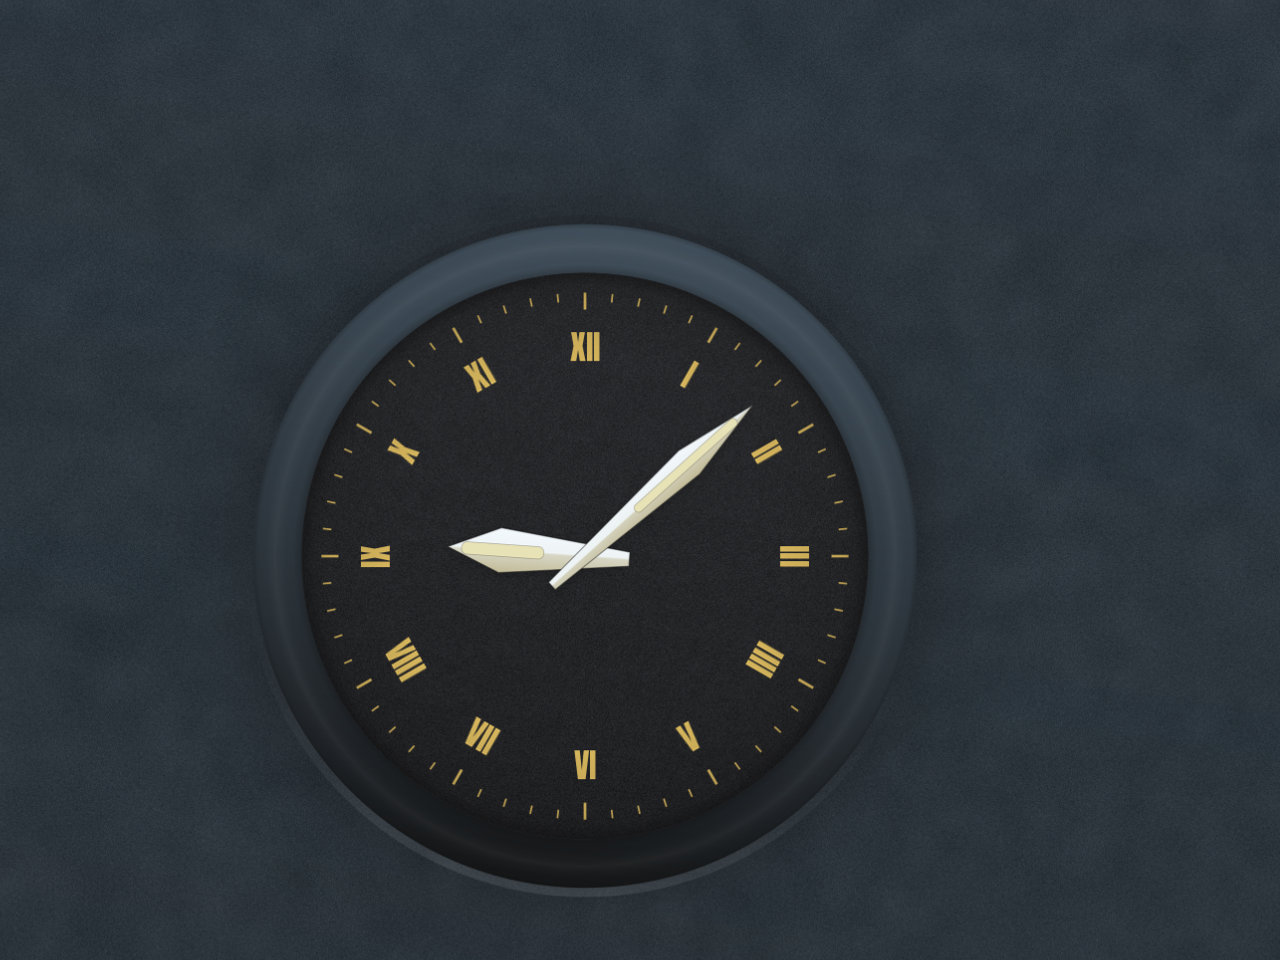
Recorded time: 9h08
